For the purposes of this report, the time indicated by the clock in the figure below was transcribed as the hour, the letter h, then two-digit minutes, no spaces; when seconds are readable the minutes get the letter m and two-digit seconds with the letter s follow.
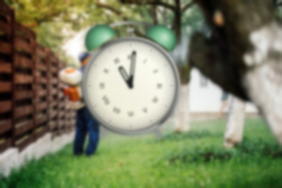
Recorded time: 11h01
